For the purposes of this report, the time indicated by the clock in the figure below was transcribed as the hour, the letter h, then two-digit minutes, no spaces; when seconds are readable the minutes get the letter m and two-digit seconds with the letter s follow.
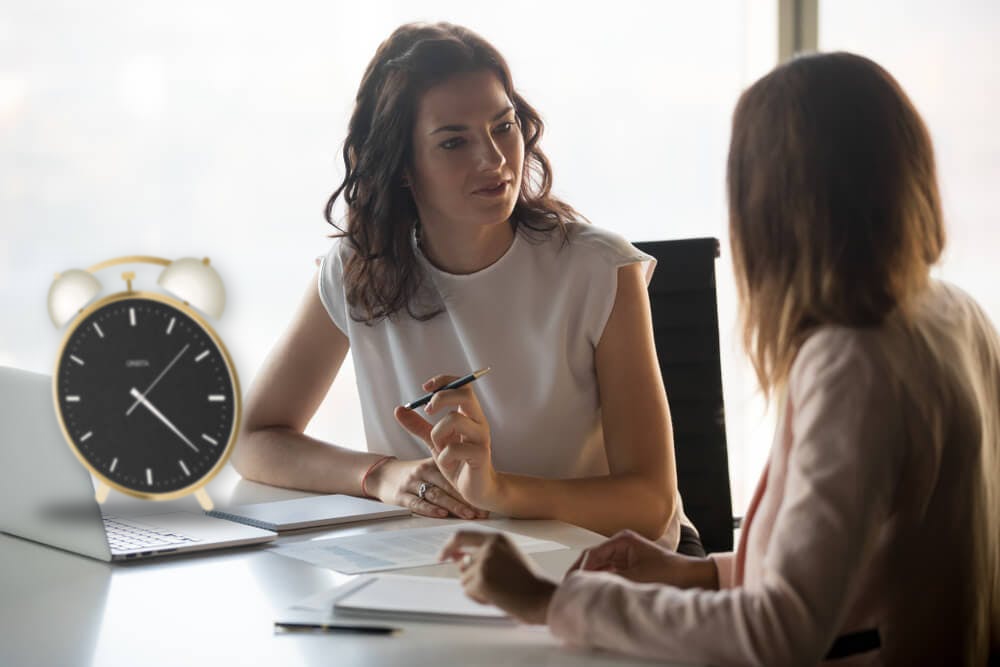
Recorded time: 4h22m08s
